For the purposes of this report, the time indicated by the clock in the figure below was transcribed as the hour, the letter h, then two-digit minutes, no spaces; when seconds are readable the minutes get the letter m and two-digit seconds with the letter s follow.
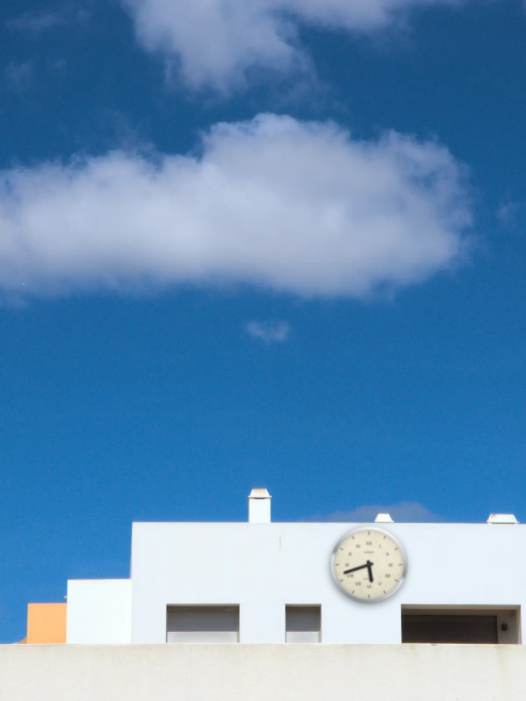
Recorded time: 5h42
